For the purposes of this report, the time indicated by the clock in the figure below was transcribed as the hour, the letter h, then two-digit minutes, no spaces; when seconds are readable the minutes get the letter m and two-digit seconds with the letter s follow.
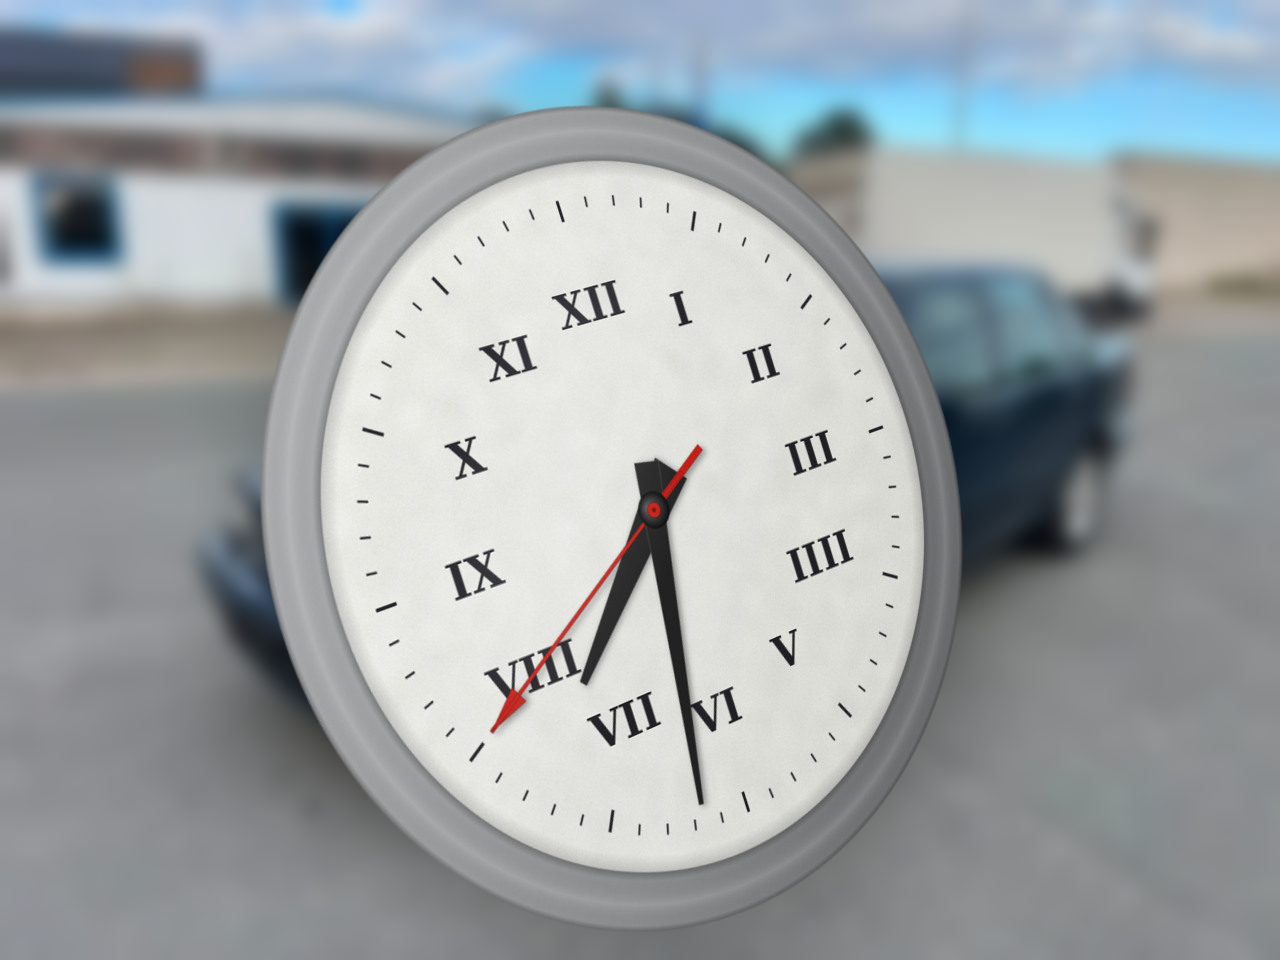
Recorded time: 7h31m40s
